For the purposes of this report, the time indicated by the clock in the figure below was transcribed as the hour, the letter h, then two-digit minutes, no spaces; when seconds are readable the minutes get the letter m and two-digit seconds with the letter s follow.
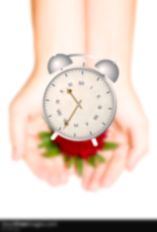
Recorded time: 10h34
